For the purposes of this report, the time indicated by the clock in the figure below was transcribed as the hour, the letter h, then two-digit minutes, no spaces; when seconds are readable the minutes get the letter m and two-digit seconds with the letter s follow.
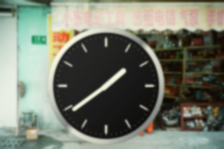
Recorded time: 1h39
